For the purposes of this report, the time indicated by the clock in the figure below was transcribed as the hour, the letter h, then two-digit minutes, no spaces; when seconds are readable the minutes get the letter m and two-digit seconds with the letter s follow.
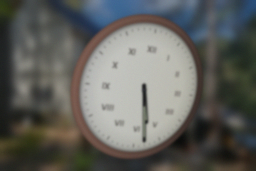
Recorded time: 5h28
